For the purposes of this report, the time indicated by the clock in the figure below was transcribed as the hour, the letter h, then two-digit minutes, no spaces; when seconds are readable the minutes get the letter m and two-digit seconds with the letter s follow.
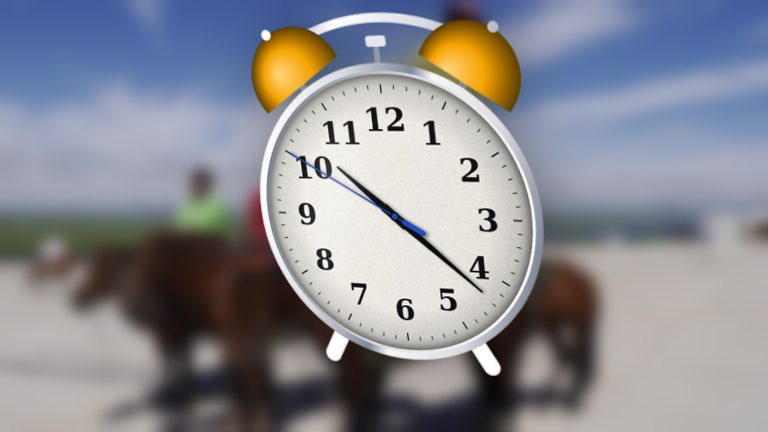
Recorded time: 10h21m50s
